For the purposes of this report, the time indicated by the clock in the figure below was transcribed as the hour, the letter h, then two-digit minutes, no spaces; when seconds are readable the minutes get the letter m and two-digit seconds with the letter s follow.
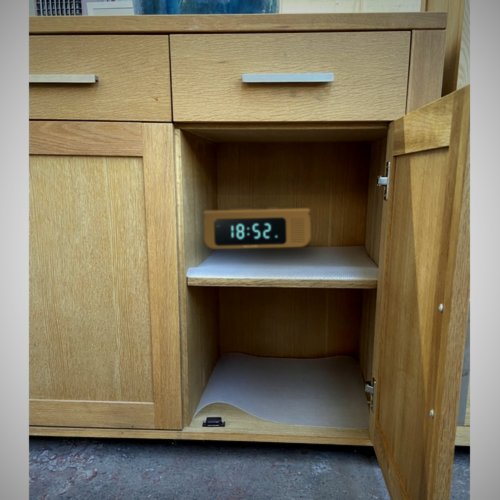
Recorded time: 18h52
